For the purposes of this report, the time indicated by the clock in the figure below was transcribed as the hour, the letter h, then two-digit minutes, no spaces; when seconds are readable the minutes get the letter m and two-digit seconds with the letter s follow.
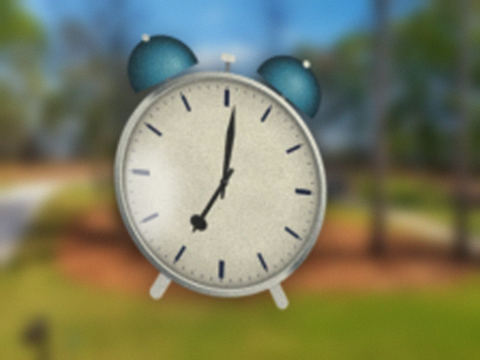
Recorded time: 7h01
